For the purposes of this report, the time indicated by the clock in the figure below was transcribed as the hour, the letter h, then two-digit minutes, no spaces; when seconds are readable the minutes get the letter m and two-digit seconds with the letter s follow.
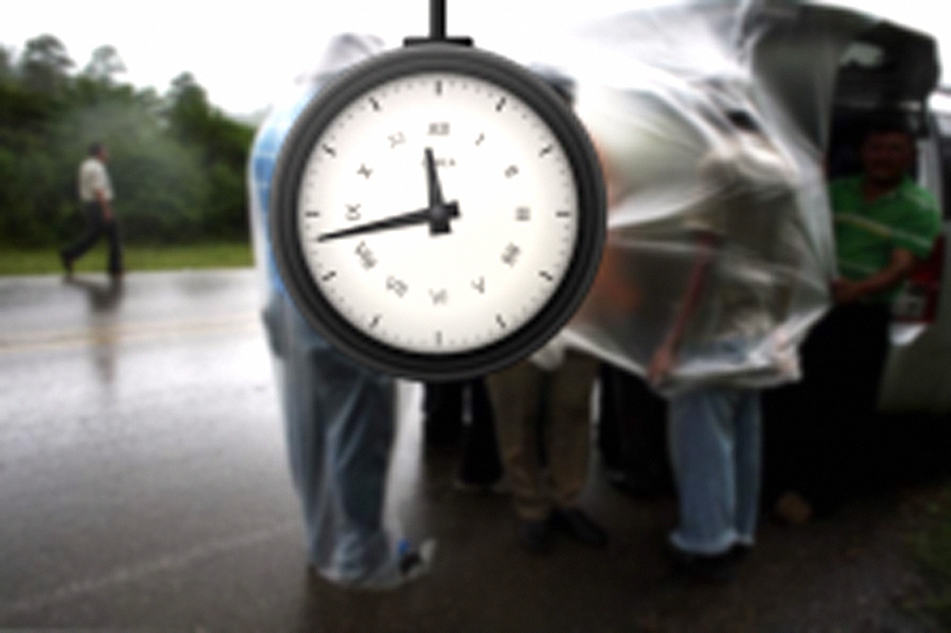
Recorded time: 11h43
